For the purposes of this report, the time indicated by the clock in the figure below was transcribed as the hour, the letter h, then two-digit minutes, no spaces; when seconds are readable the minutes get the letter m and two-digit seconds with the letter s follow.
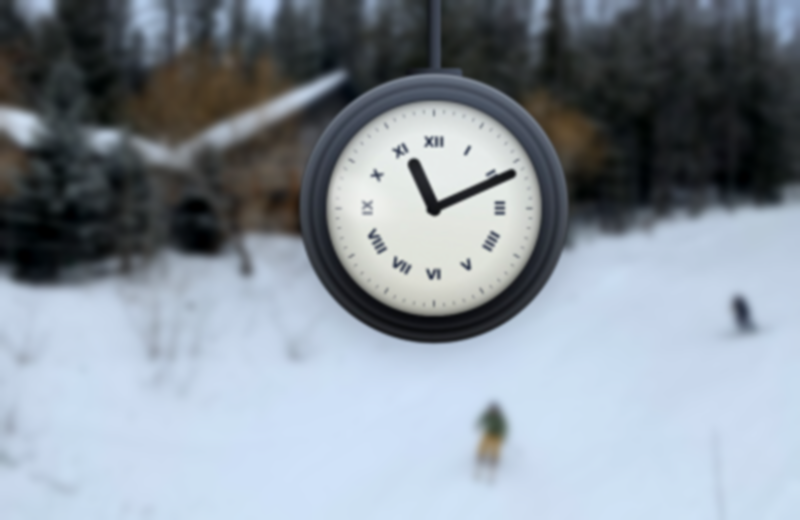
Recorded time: 11h11
